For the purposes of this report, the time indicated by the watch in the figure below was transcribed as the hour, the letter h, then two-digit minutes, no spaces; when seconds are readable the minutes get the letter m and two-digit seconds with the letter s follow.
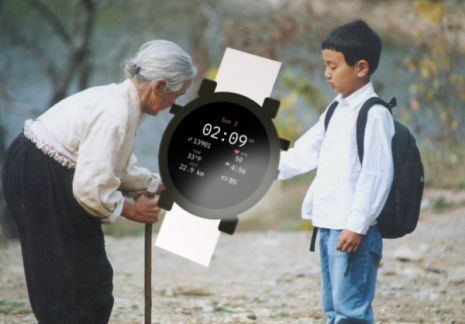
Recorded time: 2h09
